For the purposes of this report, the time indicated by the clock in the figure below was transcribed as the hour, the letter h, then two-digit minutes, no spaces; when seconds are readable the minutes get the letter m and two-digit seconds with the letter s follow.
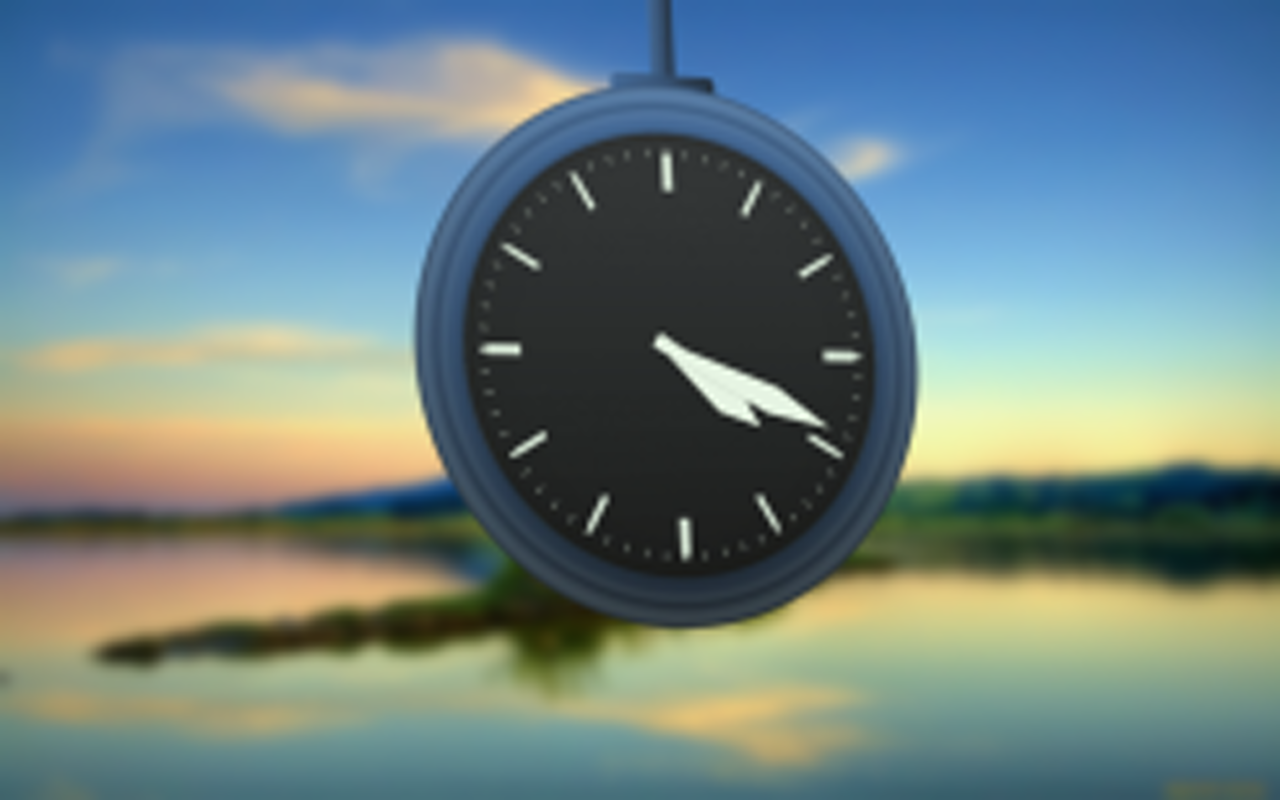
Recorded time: 4h19
